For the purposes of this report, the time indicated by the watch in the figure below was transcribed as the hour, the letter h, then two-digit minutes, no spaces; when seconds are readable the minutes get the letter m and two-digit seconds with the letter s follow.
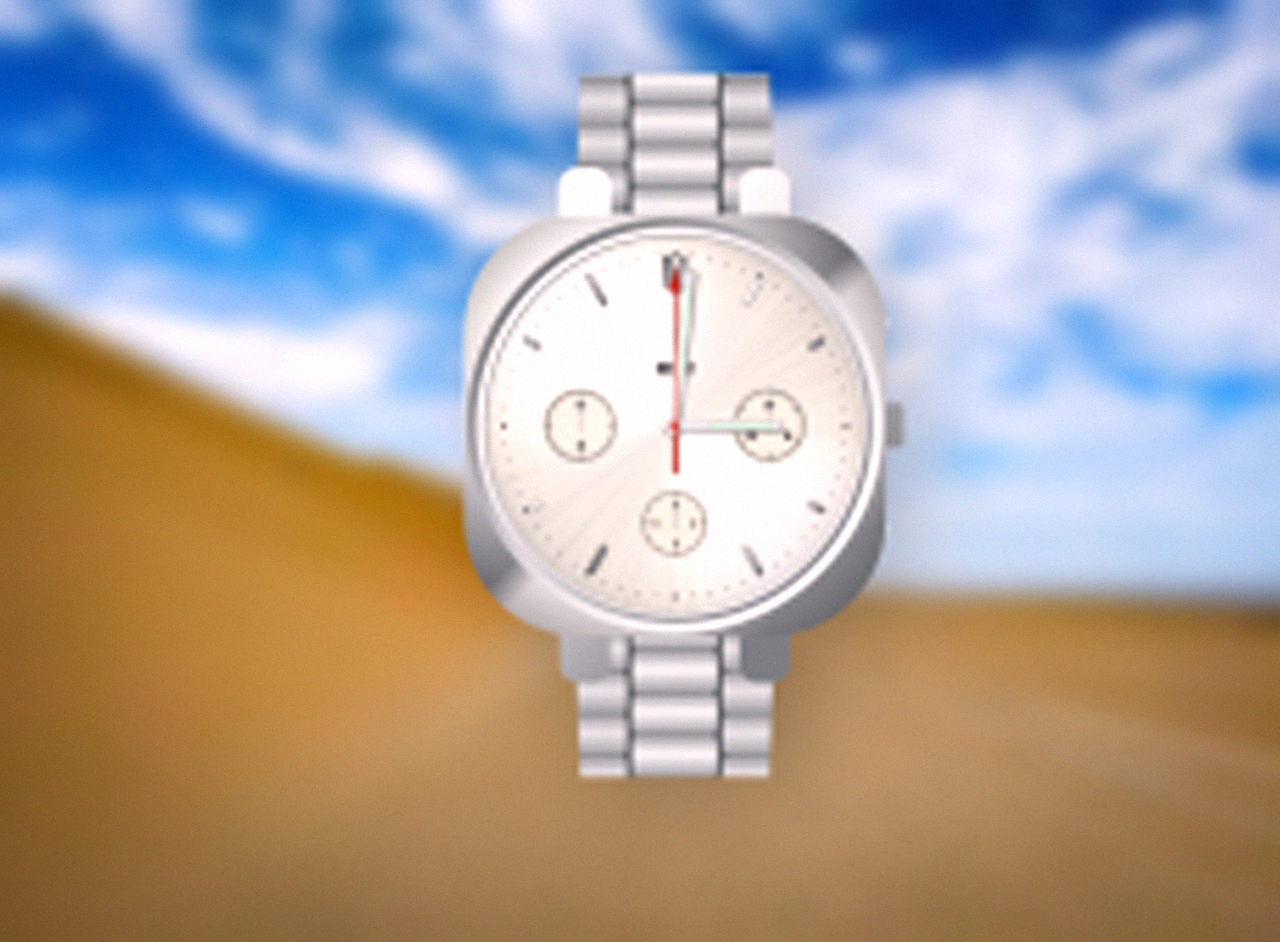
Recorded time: 3h01
